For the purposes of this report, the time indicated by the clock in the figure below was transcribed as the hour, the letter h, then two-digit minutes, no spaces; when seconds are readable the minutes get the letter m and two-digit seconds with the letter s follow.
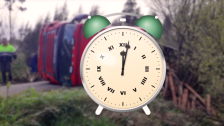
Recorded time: 12h02
